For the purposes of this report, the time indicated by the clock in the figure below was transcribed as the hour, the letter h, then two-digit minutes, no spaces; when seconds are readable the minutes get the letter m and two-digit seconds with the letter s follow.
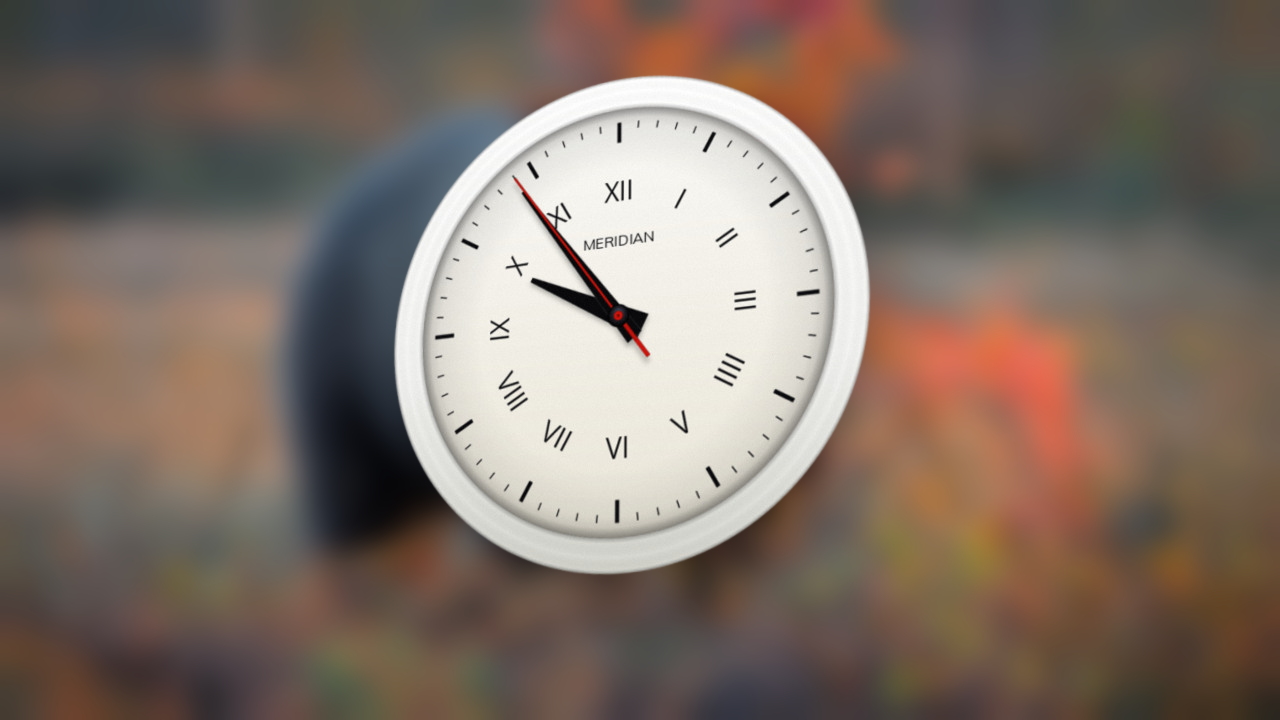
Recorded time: 9h53m54s
